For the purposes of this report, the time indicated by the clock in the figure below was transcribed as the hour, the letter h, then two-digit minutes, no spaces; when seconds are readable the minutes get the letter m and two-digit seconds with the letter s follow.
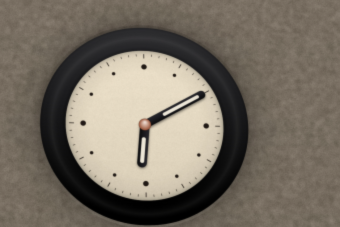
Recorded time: 6h10
